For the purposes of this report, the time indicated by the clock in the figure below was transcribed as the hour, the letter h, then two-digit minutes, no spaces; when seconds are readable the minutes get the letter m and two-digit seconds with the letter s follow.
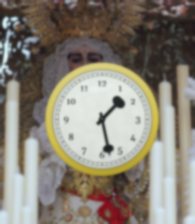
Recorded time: 1h28
